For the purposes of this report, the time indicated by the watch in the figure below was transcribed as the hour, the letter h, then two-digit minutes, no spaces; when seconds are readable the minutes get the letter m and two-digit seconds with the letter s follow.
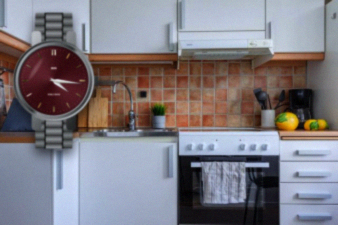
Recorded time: 4h16
